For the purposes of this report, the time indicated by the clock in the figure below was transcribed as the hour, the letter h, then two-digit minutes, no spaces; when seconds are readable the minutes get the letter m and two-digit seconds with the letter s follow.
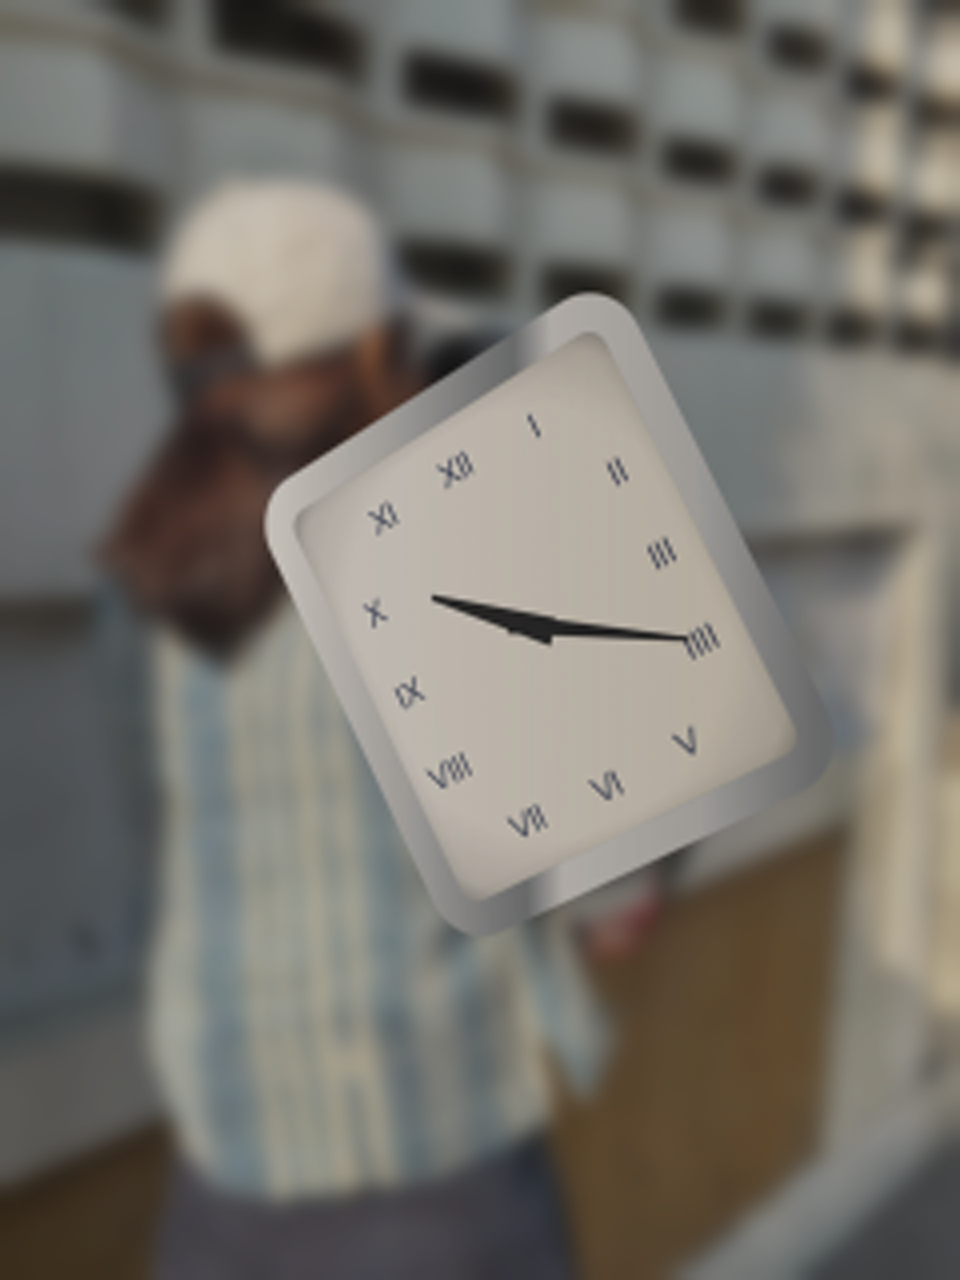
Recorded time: 10h20
